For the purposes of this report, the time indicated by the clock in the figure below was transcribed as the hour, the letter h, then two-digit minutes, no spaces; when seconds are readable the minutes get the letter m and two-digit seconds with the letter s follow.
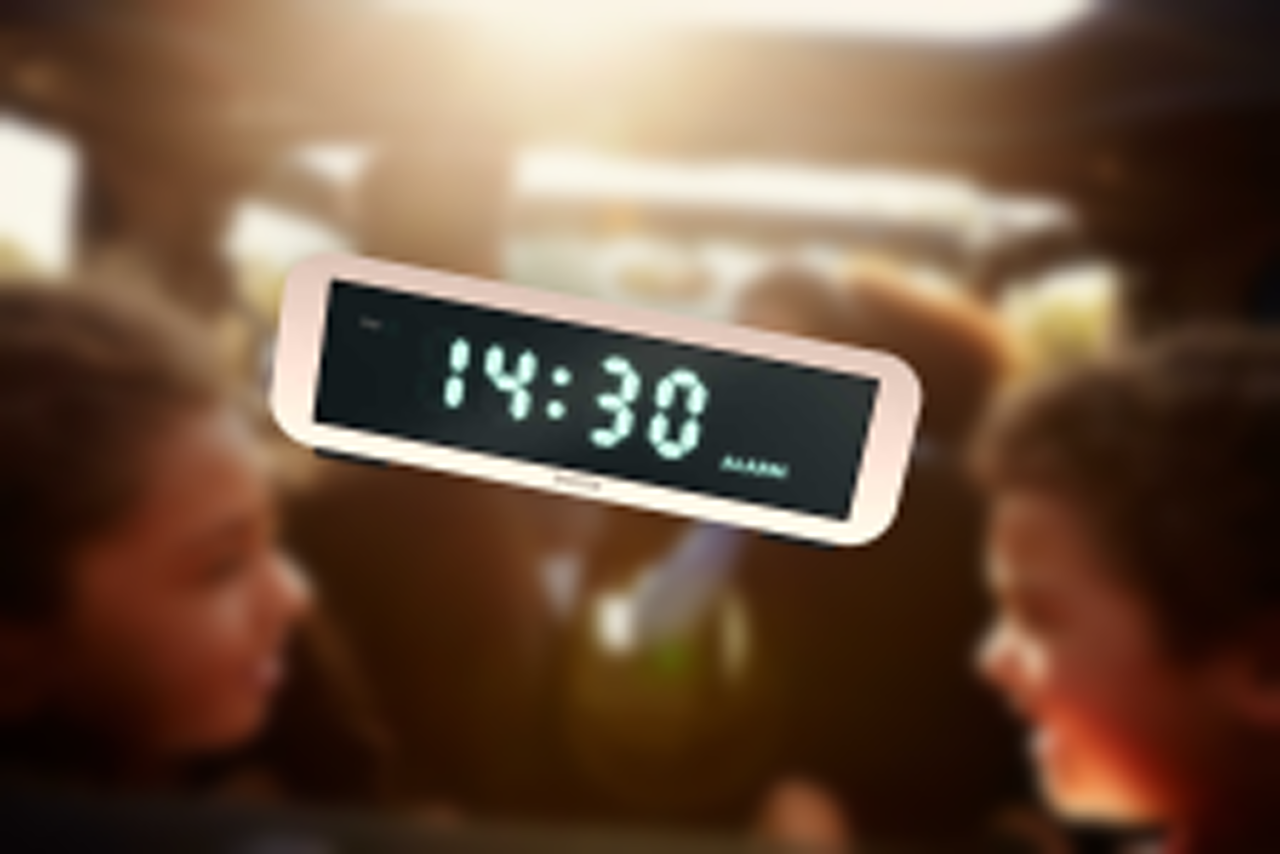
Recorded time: 14h30
